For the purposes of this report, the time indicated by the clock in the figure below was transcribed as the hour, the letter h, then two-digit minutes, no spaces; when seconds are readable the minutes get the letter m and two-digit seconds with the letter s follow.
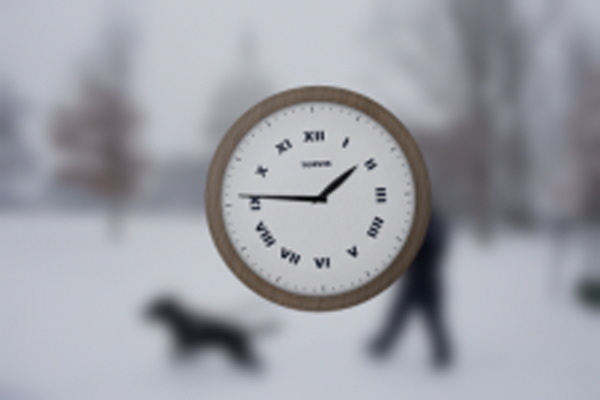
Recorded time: 1h46
